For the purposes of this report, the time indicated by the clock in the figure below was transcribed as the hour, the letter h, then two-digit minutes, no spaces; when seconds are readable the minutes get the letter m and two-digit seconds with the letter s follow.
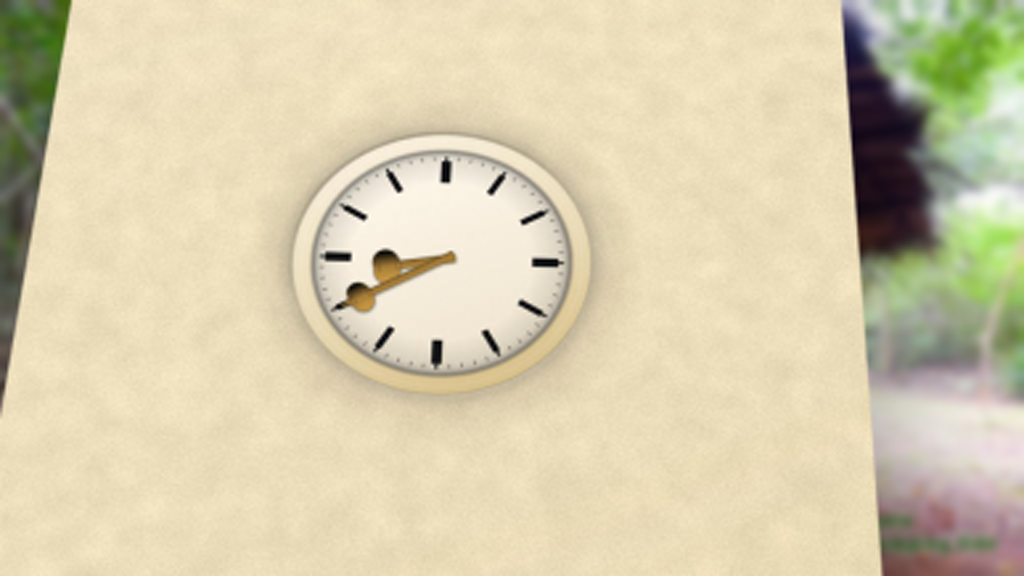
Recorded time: 8h40
